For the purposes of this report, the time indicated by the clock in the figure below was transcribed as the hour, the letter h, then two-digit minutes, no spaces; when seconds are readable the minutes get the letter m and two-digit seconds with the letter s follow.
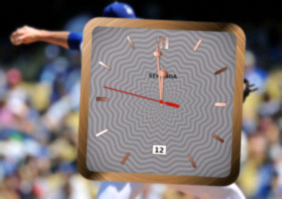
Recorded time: 11h58m47s
